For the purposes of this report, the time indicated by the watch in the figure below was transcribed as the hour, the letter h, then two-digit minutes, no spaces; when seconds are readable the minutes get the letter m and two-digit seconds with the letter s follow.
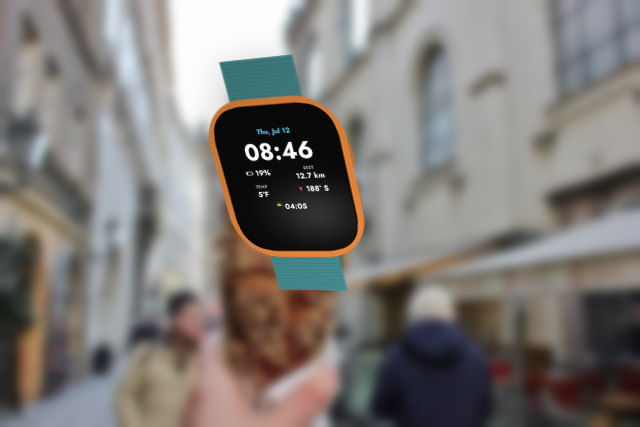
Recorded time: 8h46
